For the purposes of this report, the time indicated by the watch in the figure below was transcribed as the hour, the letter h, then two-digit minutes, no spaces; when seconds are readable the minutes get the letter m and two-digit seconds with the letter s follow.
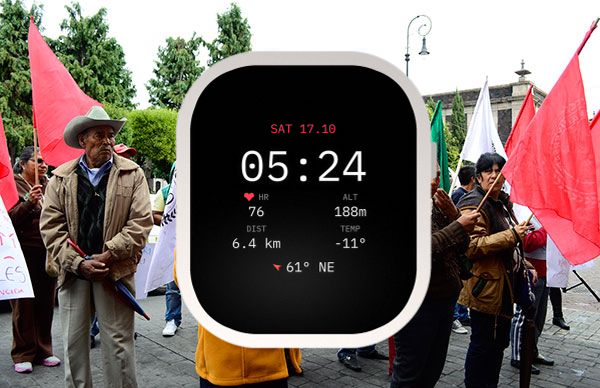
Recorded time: 5h24
